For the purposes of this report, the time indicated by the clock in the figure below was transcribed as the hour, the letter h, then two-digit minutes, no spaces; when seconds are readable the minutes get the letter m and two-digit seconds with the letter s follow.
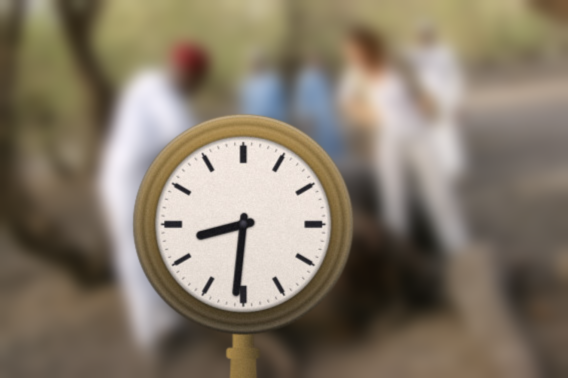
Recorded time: 8h31
